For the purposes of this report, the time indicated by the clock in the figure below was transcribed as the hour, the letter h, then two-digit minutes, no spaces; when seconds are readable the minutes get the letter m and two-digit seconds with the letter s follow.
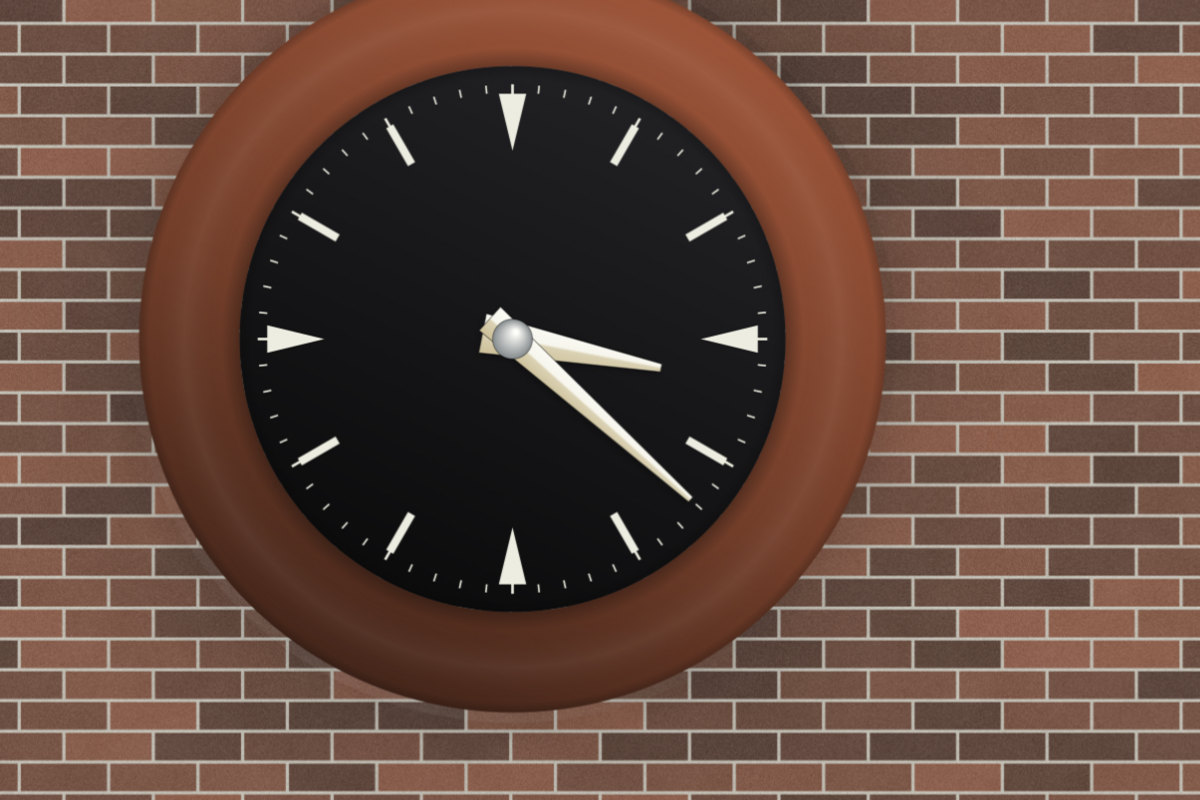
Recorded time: 3h22
